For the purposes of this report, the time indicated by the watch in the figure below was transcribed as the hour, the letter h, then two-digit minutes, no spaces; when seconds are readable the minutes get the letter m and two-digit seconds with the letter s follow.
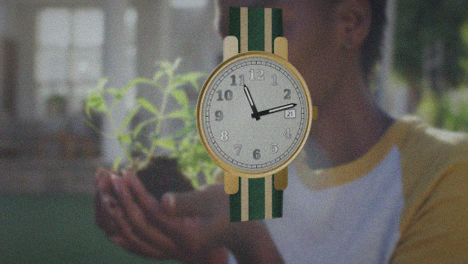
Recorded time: 11h13
